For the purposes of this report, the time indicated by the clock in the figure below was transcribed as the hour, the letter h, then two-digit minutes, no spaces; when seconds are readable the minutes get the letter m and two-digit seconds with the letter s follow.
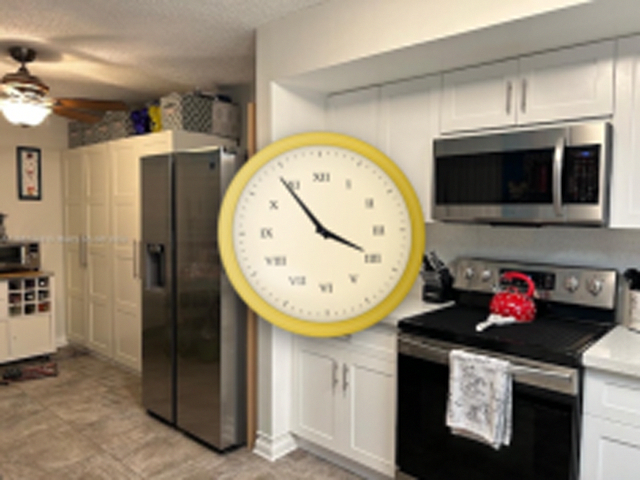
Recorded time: 3h54
